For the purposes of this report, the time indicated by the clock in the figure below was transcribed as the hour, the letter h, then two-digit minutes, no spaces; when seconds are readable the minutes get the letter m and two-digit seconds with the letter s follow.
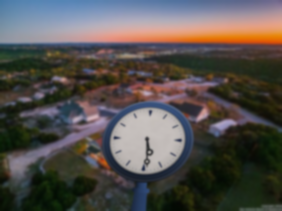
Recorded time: 5h29
